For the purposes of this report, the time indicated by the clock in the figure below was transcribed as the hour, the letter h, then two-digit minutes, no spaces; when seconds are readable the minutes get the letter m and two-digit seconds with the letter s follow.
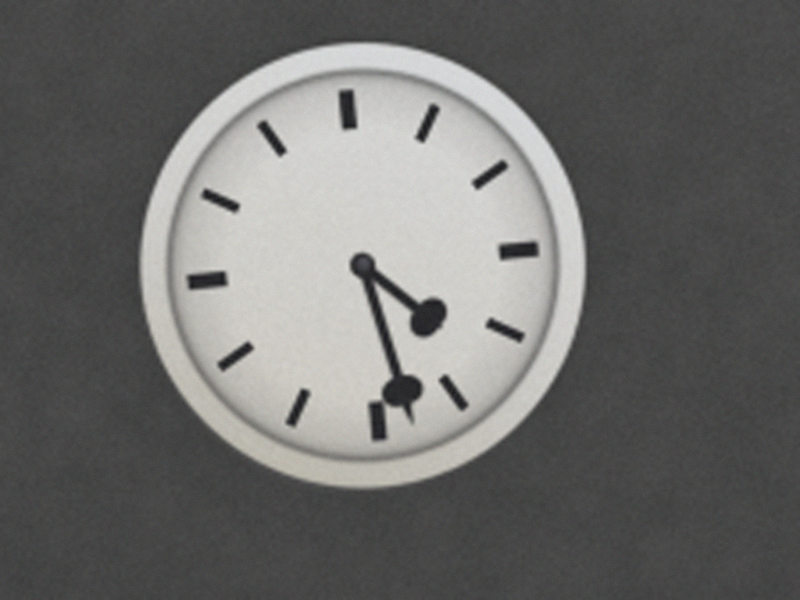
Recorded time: 4h28
